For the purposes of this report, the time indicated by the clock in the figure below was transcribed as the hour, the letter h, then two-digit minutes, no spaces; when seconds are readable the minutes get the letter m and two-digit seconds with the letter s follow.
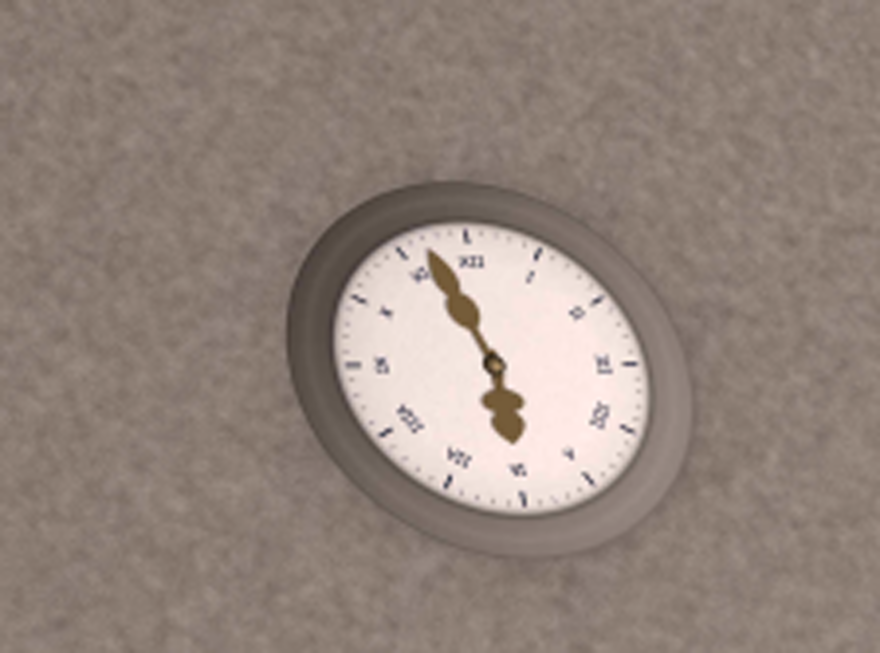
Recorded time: 5h57
